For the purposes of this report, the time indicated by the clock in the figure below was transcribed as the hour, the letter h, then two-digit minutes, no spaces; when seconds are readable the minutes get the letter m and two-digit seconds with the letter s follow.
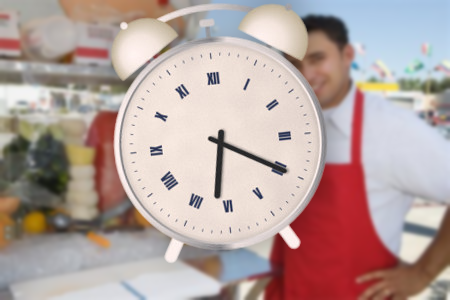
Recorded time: 6h20
